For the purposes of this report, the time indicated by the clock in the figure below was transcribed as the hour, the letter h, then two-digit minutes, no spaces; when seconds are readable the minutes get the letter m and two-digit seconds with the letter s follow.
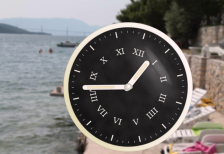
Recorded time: 12h42
